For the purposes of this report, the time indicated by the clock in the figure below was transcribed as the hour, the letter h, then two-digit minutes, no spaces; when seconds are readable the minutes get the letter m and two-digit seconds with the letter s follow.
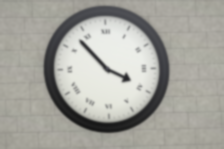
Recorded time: 3h53
